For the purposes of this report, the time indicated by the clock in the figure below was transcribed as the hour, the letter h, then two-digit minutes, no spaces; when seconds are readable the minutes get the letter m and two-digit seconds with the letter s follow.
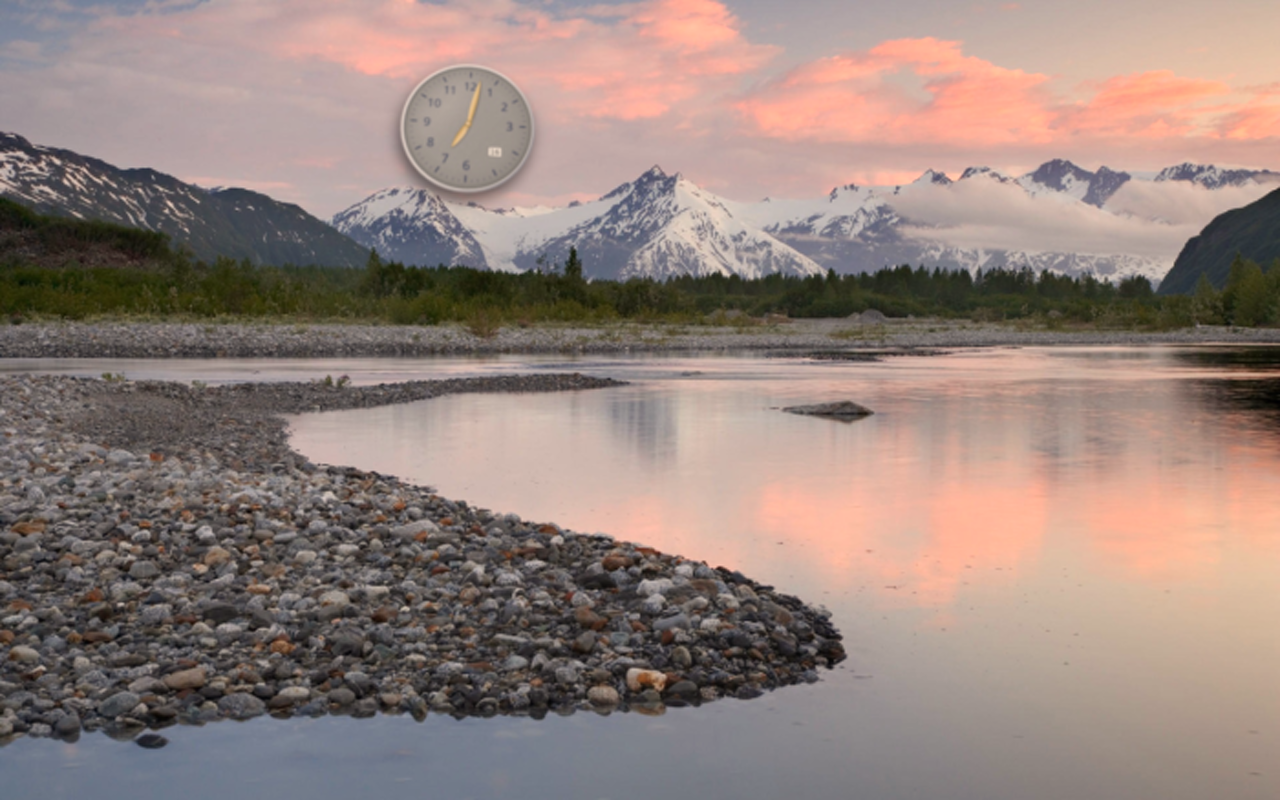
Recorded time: 7h02
